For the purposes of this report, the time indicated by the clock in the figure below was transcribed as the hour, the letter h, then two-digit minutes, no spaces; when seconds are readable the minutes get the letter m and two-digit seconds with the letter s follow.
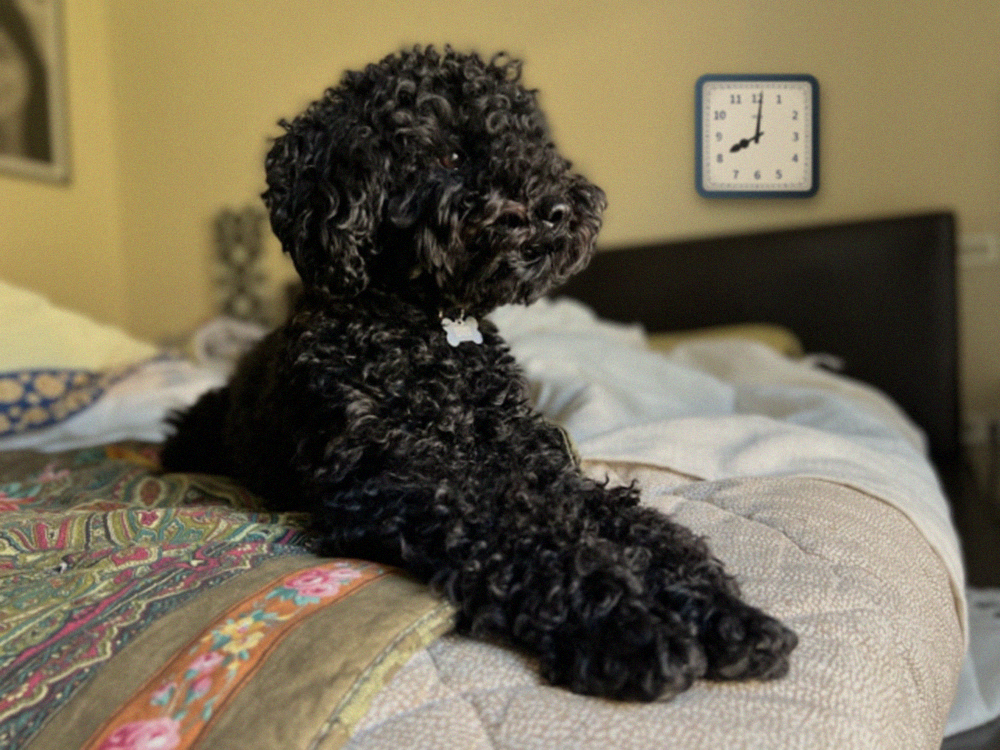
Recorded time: 8h01
